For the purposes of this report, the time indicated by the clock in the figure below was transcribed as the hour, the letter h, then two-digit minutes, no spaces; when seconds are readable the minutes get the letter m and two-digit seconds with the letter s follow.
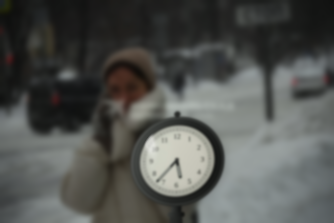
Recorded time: 5h37
